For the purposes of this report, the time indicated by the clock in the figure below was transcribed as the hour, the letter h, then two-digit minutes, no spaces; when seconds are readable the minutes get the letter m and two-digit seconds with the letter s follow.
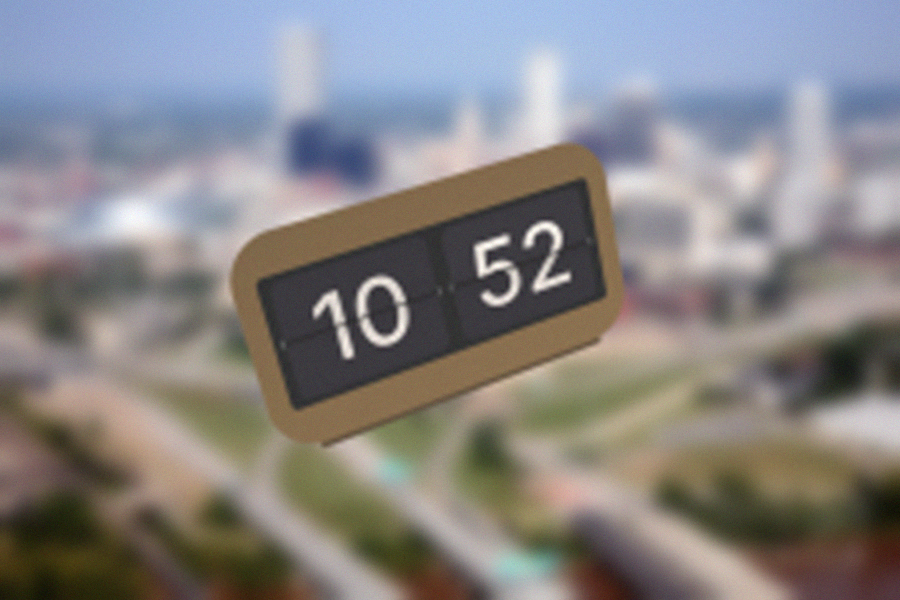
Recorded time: 10h52
